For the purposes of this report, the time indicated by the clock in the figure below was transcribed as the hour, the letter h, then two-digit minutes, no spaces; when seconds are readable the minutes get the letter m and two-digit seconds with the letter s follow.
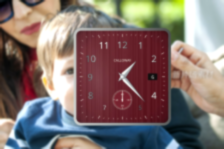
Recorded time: 1h23
